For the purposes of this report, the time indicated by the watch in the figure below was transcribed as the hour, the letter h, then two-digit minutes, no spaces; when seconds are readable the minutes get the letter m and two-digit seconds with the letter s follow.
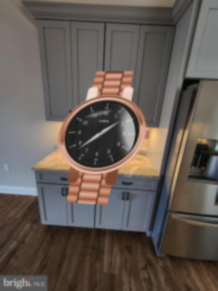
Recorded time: 1h38
